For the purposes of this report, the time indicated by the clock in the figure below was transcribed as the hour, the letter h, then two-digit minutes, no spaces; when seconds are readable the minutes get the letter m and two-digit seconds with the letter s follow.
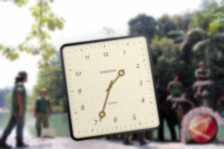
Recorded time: 1h34
